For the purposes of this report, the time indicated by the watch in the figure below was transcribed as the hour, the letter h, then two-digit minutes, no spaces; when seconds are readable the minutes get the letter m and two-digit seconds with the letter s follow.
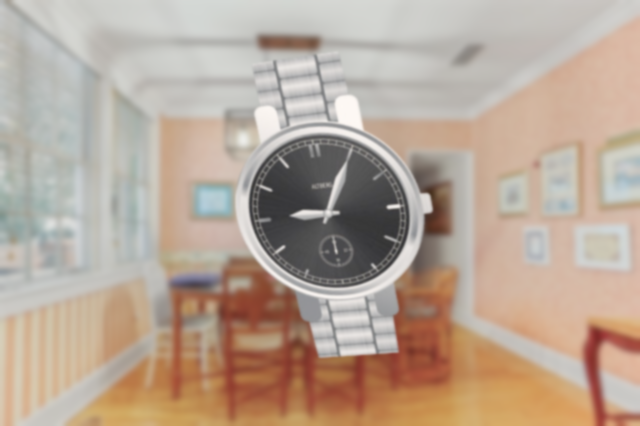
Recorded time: 9h05
